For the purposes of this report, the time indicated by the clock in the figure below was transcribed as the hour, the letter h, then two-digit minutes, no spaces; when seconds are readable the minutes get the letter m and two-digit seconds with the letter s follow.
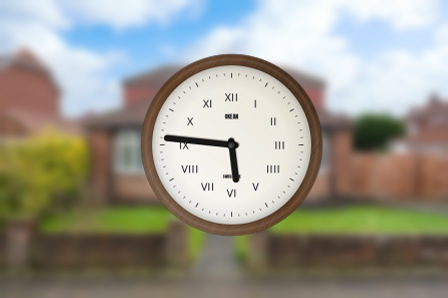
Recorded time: 5h46
